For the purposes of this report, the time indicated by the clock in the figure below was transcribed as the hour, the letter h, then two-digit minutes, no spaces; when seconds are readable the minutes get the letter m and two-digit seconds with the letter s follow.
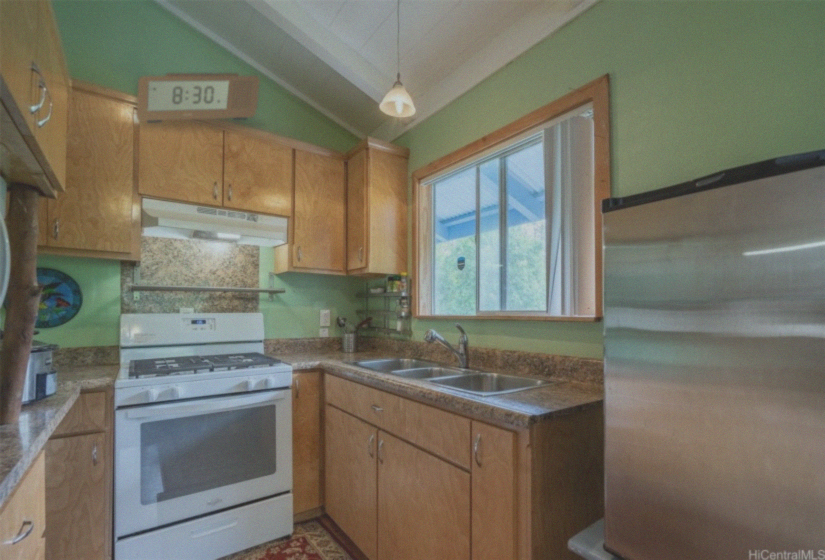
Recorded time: 8h30
